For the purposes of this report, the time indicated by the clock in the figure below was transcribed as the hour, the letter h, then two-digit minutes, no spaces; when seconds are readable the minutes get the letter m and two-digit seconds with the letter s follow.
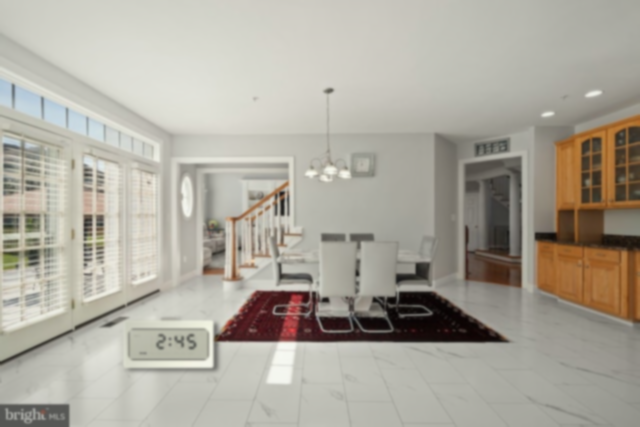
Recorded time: 2h45
